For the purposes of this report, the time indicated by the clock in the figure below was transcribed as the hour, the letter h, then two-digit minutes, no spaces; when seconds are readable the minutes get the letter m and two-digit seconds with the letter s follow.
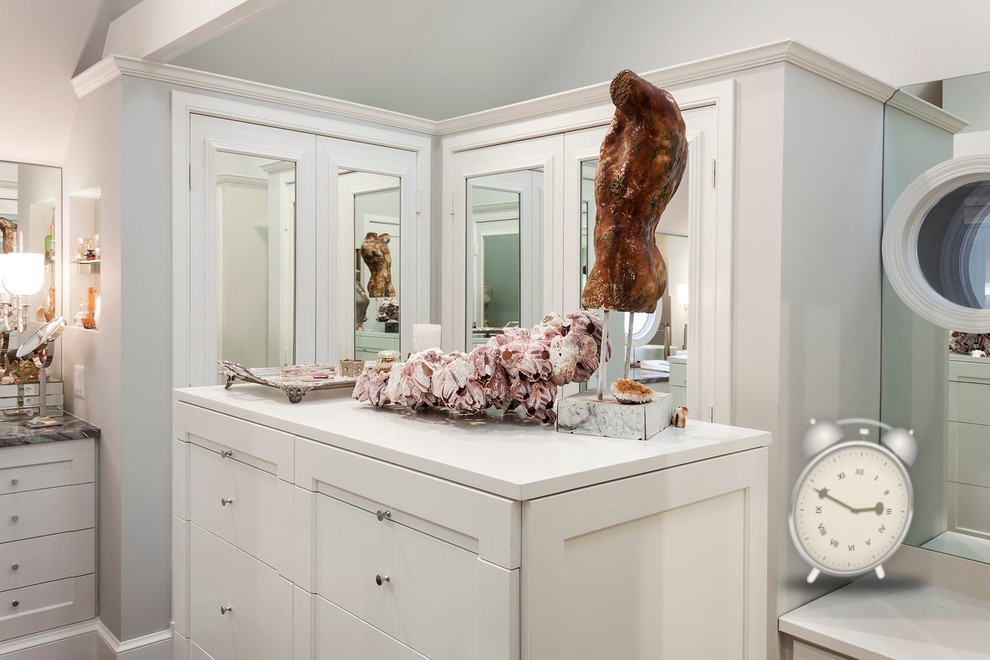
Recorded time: 2h49
